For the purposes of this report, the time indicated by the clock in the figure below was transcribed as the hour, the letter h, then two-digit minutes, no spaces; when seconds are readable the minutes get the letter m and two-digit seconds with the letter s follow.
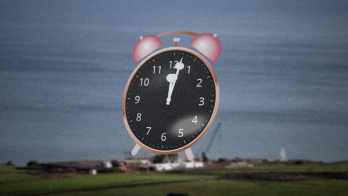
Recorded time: 12h02
